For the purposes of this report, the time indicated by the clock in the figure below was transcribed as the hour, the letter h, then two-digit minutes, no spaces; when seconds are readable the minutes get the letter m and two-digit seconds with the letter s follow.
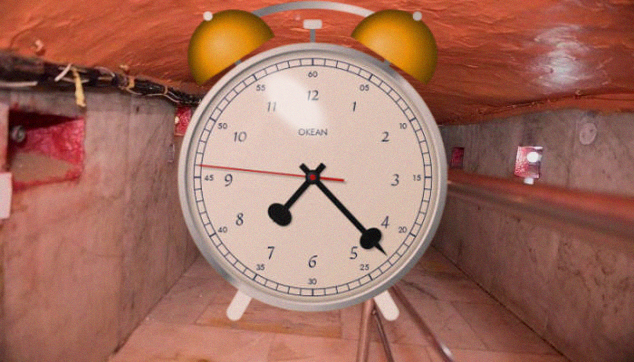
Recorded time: 7h22m46s
